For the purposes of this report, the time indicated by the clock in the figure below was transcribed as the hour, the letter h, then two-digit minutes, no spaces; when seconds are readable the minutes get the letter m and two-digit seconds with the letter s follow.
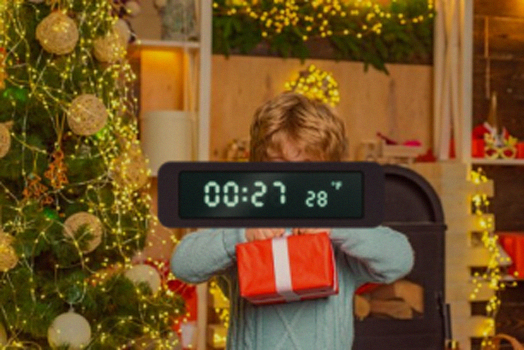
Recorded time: 0h27
